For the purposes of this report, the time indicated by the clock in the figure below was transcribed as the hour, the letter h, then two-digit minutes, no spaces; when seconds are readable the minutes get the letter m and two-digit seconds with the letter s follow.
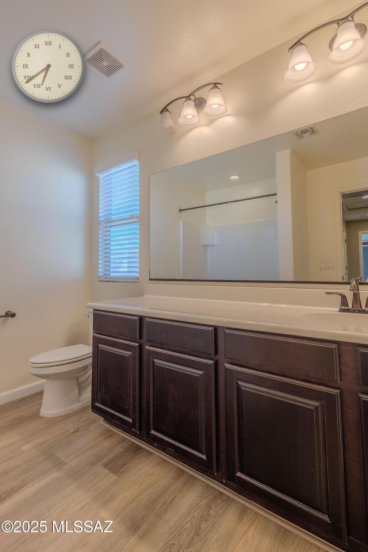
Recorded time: 6h39
